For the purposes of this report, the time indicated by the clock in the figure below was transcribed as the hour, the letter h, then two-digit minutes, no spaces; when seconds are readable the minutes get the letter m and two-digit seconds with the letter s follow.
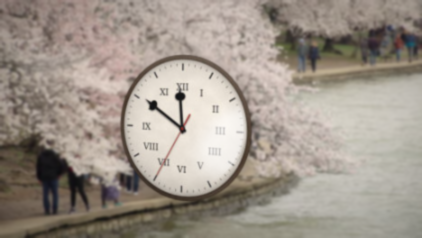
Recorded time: 11h50m35s
